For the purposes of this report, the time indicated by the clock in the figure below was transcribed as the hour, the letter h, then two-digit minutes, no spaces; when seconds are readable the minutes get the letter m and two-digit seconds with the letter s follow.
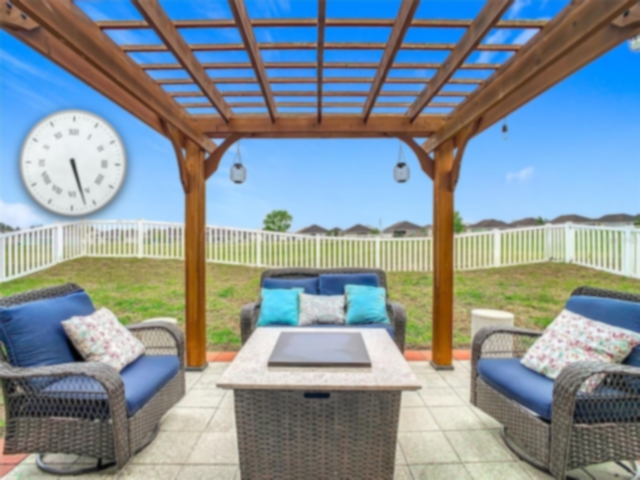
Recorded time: 5h27
